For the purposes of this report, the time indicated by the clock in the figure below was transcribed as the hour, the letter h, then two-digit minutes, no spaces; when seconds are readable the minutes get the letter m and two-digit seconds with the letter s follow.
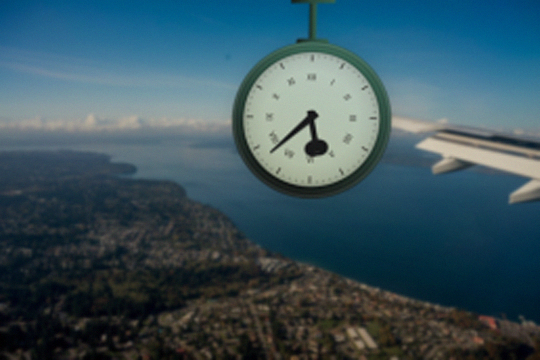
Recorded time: 5h38
